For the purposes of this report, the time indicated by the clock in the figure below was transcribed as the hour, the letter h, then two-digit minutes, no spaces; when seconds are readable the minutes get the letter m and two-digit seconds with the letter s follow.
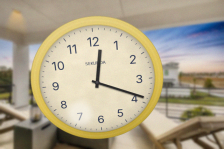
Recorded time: 12h19
